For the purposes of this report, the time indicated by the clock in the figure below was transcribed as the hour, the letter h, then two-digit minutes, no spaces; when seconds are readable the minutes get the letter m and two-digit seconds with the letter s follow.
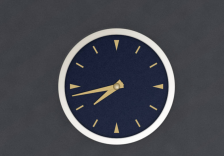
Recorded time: 7h43
